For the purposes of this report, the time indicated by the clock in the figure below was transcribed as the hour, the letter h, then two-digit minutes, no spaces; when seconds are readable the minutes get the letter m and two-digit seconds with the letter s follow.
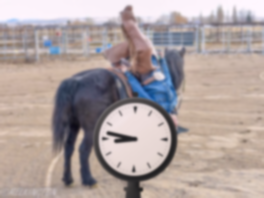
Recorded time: 8h47
